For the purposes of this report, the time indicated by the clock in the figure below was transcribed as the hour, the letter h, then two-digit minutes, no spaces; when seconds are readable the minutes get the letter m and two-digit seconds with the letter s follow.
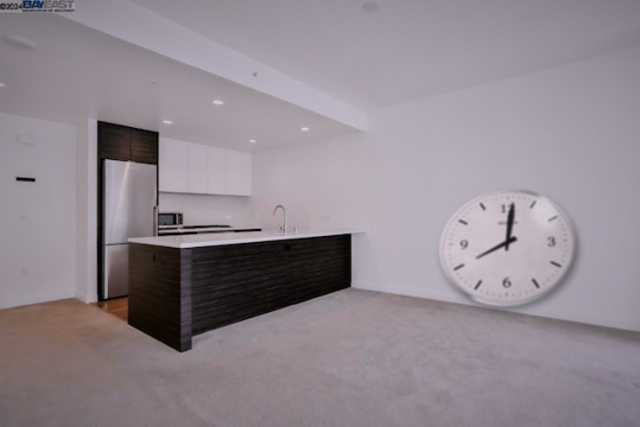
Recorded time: 8h01
